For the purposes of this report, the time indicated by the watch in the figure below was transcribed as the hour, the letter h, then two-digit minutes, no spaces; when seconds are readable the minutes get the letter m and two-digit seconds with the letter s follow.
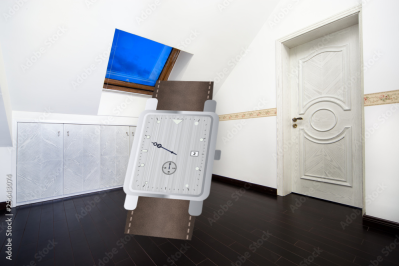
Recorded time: 9h49
